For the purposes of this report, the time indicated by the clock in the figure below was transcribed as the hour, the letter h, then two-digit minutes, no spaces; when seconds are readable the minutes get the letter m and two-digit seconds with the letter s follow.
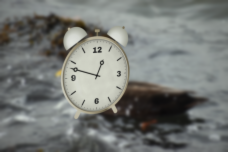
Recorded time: 12h48
